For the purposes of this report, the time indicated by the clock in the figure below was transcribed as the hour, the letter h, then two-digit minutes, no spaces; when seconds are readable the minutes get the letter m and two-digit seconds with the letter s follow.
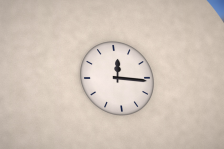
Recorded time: 12h16
